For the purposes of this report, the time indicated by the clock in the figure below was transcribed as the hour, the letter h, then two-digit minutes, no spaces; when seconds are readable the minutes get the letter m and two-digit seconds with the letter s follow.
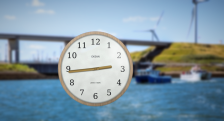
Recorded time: 2h44
